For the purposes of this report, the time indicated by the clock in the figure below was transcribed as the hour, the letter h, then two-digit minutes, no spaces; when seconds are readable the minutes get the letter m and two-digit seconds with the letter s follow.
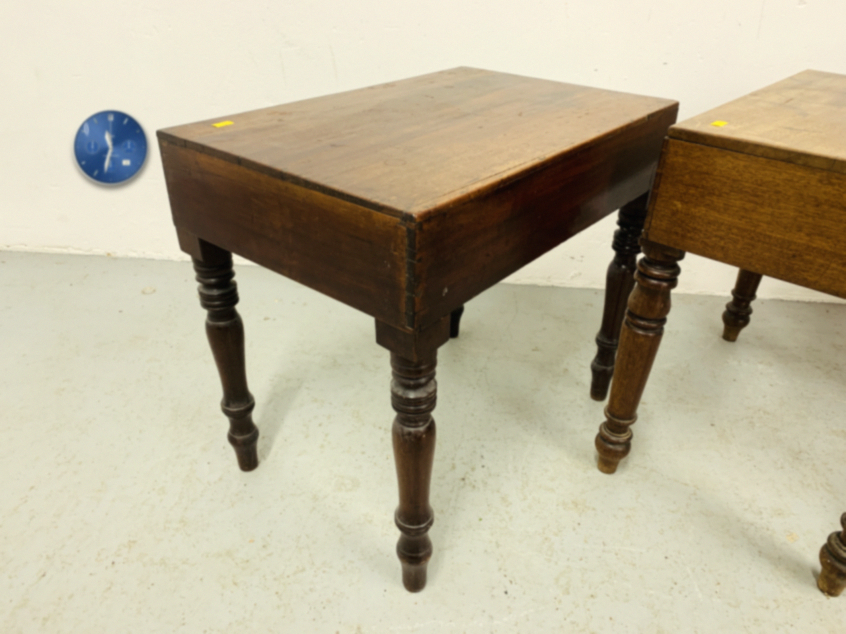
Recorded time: 11h32
